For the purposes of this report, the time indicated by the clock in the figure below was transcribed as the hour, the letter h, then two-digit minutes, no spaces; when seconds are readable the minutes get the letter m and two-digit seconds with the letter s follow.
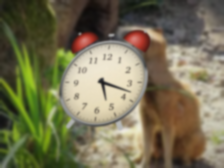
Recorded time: 5h18
